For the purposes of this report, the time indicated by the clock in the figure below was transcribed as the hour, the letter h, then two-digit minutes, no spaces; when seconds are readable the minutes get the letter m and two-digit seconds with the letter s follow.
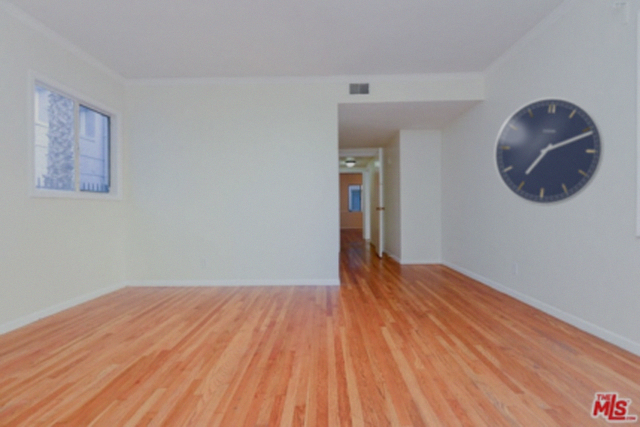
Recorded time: 7h11
